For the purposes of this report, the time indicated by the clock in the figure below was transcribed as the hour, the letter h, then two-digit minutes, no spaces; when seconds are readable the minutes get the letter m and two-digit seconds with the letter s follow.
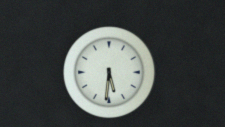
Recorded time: 5h31
